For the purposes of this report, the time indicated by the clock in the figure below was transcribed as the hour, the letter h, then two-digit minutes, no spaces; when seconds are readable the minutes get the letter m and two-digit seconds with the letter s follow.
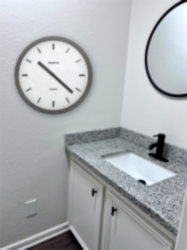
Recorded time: 10h22
